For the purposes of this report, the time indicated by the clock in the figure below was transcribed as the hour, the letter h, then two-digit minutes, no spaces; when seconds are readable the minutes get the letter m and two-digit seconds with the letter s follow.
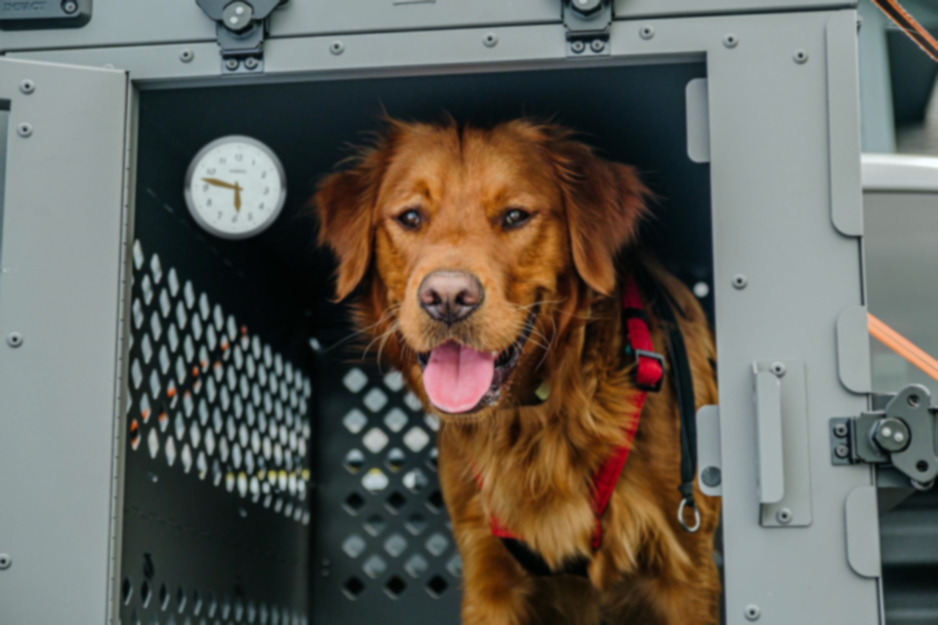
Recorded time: 5h47
